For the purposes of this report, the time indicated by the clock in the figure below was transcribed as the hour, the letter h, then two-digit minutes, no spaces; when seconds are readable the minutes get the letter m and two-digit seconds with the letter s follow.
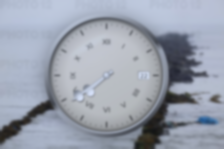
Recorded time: 7h39
